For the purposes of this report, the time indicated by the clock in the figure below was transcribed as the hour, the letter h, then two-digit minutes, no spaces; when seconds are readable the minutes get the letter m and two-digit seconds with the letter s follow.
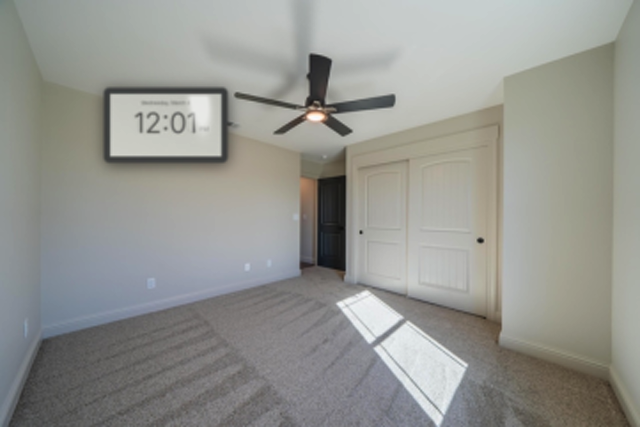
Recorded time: 12h01
